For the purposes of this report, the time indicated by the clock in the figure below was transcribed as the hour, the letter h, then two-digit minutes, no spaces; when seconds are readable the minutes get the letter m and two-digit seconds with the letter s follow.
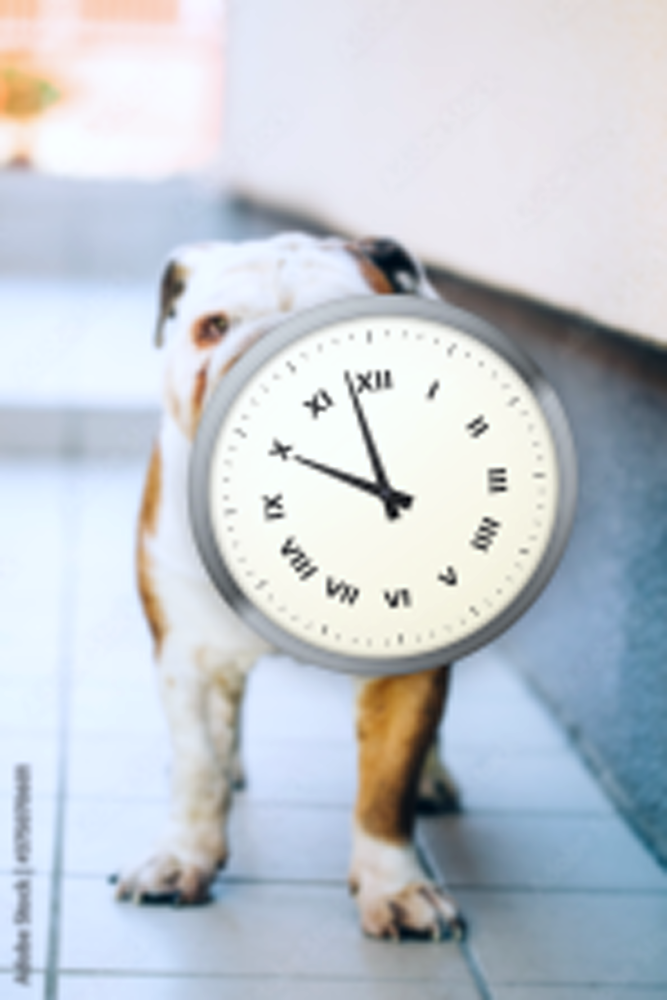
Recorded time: 9h58
